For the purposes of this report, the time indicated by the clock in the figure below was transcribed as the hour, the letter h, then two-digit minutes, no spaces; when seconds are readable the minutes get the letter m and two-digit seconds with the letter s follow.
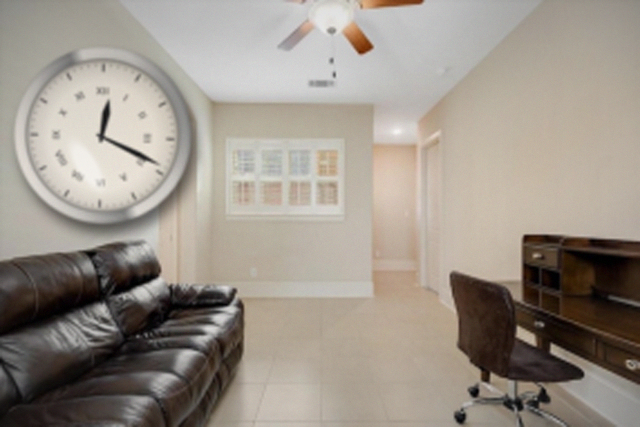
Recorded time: 12h19
